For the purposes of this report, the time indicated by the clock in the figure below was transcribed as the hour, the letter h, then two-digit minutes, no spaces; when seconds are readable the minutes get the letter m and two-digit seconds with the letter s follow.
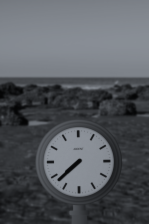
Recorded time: 7h38
